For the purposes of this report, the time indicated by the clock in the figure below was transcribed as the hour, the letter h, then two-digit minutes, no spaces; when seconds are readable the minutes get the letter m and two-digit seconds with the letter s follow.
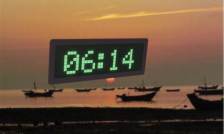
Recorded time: 6h14
